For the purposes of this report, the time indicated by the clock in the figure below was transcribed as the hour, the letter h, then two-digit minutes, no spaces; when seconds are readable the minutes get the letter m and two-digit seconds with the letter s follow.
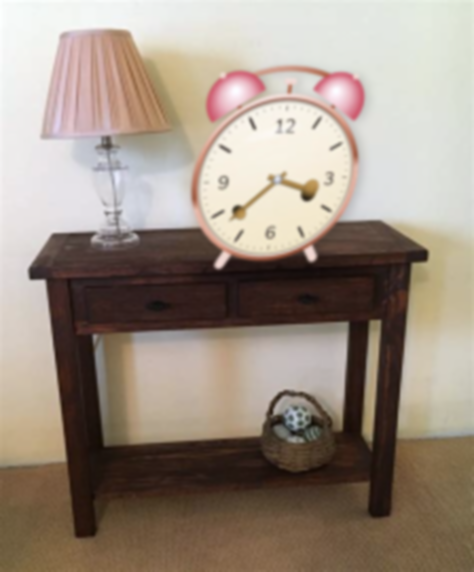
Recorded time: 3h38
